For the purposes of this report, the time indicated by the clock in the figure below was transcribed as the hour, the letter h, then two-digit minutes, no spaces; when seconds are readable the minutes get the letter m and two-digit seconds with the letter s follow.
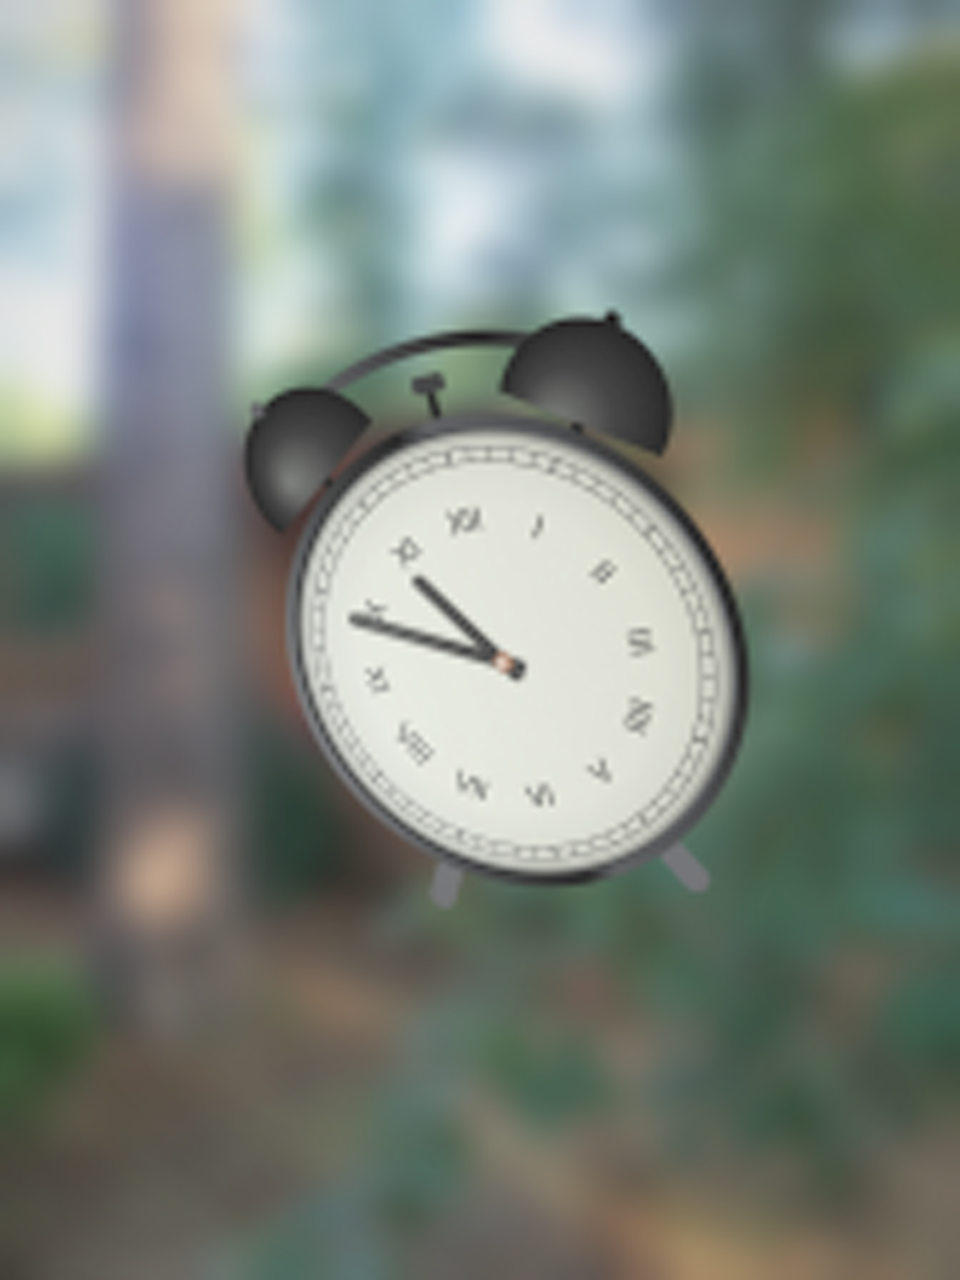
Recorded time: 10h49
